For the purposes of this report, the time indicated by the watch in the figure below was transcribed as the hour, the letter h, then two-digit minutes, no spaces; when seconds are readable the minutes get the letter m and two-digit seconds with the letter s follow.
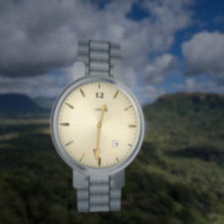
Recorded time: 12h31
